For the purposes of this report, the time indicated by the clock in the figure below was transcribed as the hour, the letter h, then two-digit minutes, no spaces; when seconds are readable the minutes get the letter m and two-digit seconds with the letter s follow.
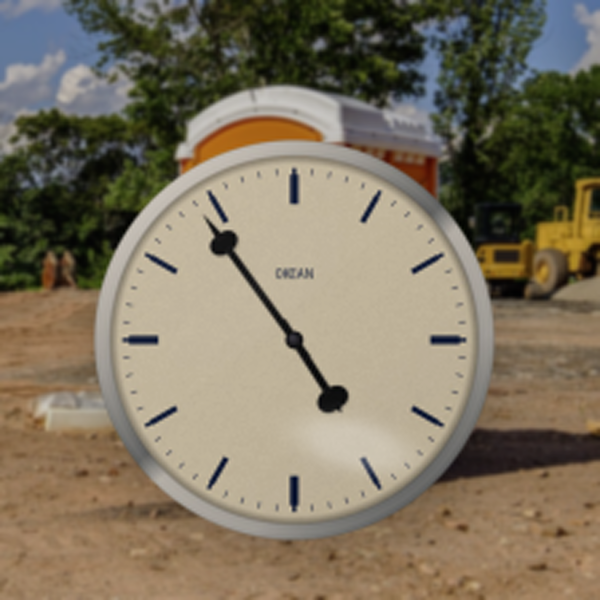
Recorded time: 4h54
